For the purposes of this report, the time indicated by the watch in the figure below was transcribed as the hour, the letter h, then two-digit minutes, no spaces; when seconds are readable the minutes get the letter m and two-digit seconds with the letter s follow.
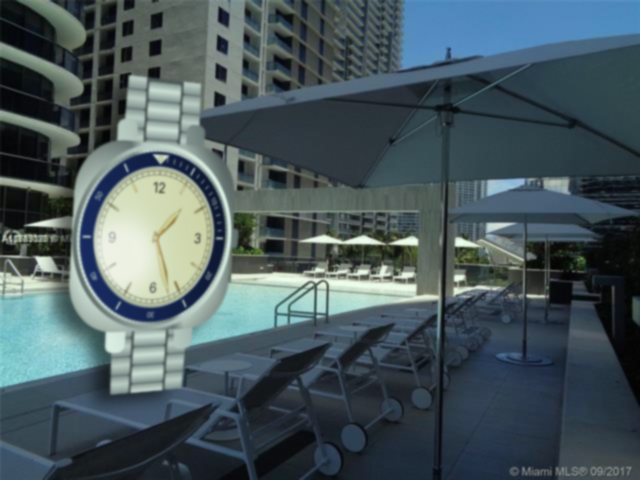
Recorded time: 1h27
